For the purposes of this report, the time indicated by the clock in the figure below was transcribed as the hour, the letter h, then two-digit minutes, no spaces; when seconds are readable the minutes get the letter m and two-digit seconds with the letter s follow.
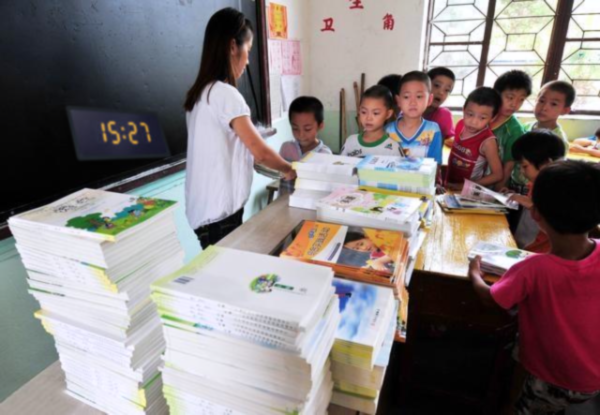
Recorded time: 15h27
